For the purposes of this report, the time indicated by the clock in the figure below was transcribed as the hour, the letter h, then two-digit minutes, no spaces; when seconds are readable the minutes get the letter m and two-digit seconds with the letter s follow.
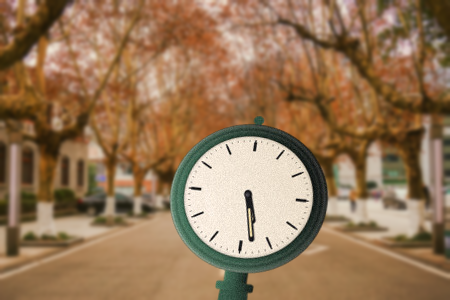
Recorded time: 5h28
